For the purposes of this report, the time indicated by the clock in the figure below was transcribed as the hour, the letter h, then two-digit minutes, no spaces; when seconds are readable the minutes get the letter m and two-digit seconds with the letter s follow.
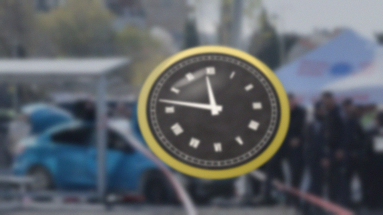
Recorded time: 11h47
